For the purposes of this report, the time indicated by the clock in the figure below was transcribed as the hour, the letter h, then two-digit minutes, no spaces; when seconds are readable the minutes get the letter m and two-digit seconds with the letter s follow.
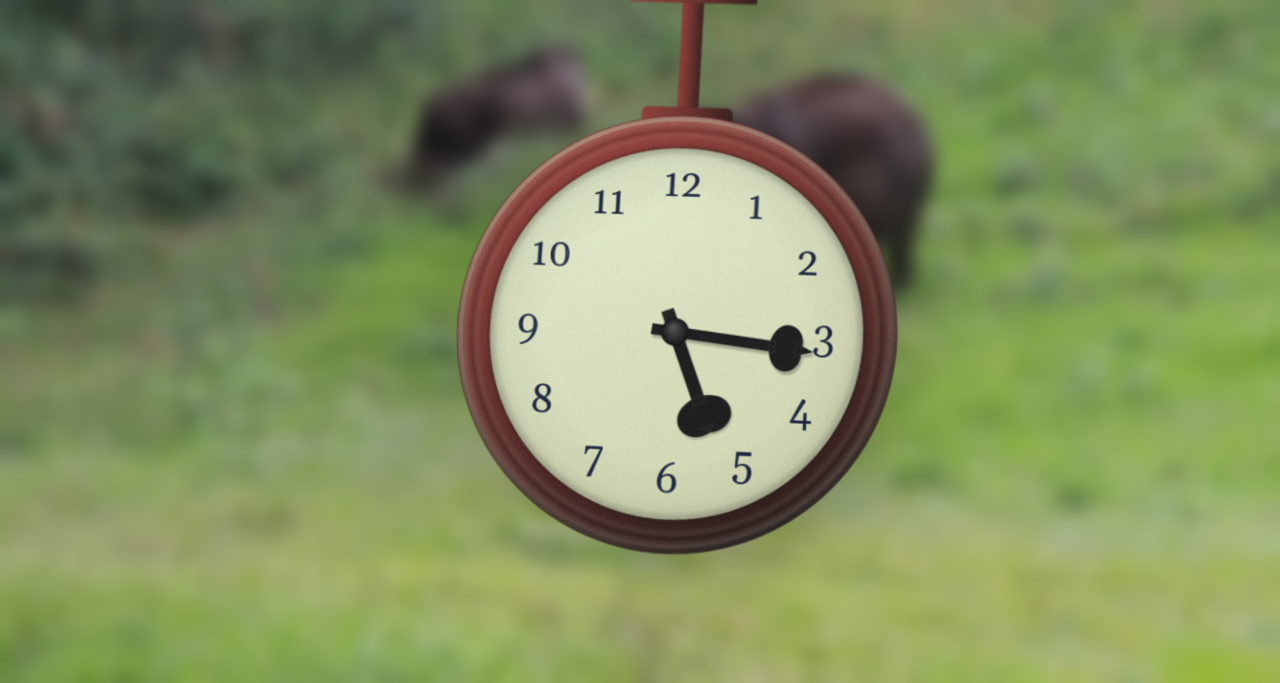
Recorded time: 5h16
